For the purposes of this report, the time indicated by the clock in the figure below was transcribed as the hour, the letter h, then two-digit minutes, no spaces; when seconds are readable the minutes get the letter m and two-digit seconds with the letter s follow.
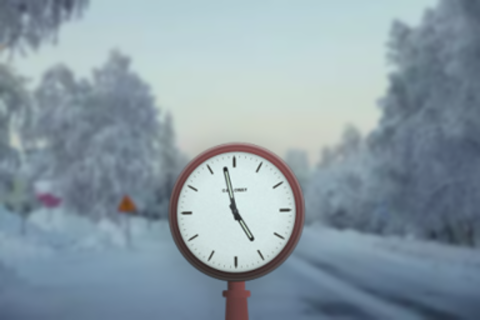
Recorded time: 4h58
